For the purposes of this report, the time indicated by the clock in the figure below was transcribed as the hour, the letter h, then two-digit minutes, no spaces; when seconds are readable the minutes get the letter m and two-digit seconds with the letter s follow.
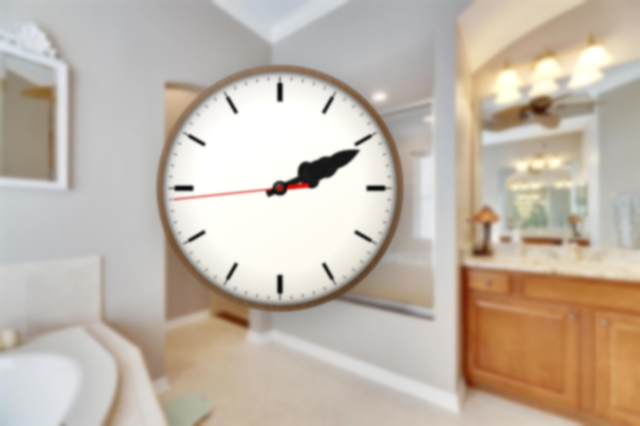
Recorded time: 2h10m44s
